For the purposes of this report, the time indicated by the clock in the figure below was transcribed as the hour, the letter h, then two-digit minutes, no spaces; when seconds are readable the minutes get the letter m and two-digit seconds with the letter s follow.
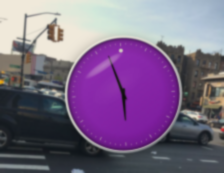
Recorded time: 5h57
